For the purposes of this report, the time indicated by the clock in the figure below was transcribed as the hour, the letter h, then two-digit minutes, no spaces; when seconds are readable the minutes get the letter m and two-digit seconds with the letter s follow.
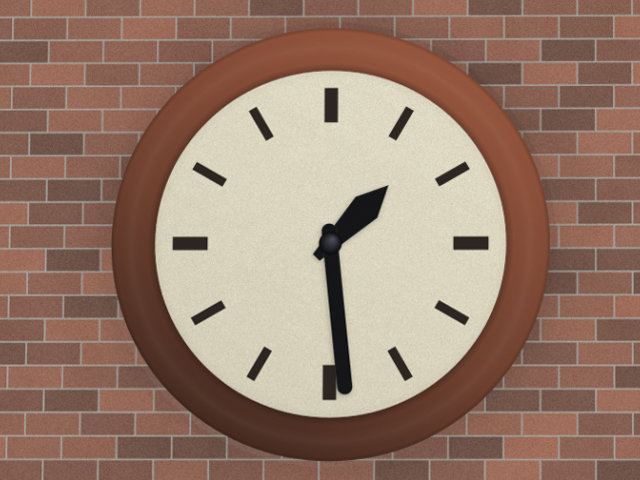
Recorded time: 1h29
